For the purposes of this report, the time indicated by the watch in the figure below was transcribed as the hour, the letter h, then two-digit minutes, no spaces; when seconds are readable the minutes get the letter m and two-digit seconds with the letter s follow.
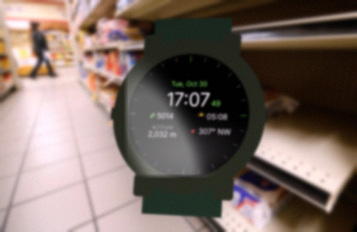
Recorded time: 17h07
